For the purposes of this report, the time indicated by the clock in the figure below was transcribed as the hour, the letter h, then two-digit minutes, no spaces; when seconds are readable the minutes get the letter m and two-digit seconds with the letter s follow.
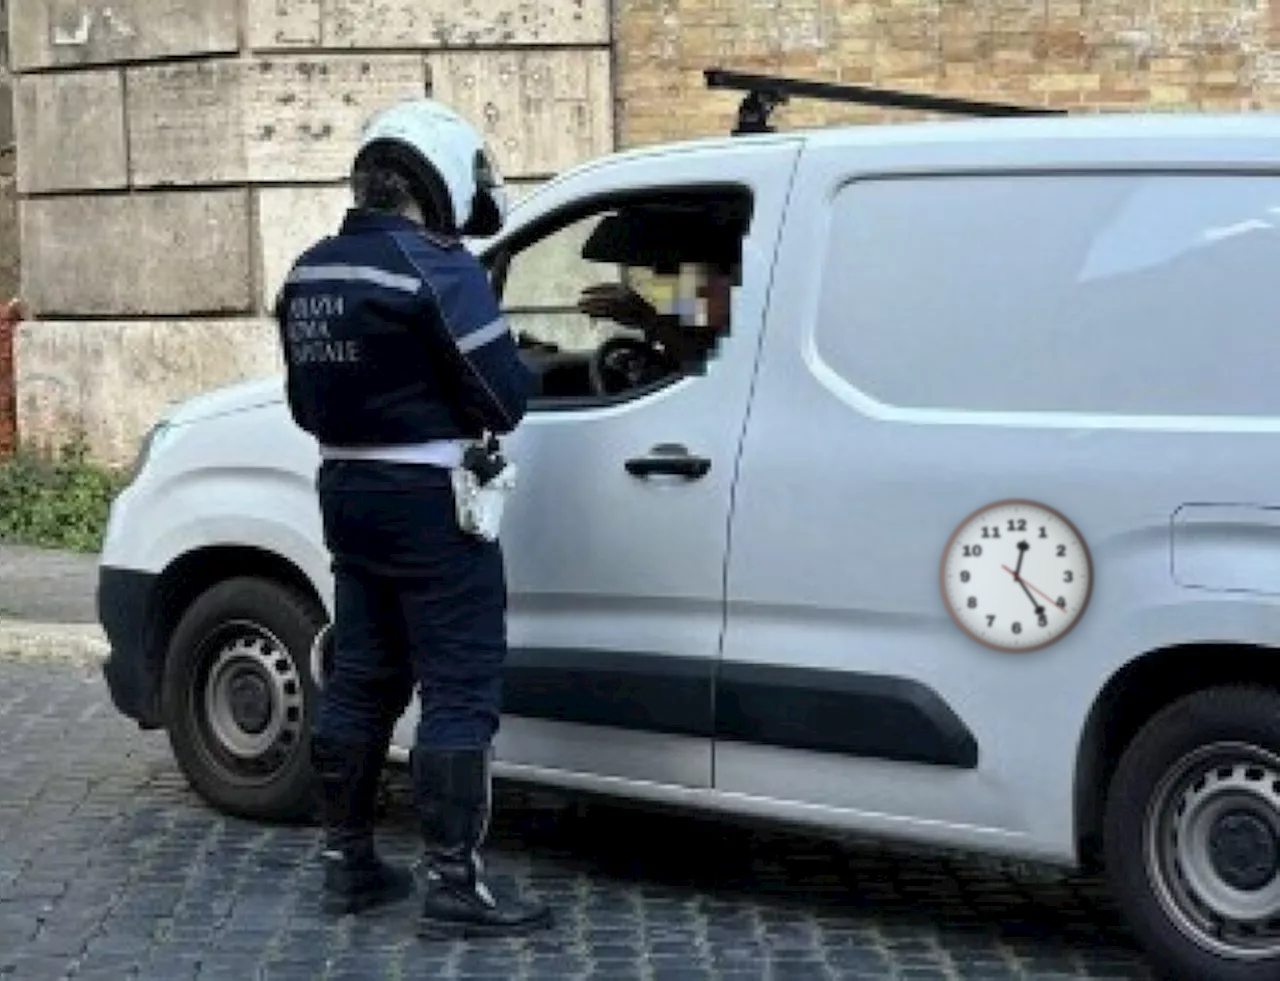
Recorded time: 12h24m21s
